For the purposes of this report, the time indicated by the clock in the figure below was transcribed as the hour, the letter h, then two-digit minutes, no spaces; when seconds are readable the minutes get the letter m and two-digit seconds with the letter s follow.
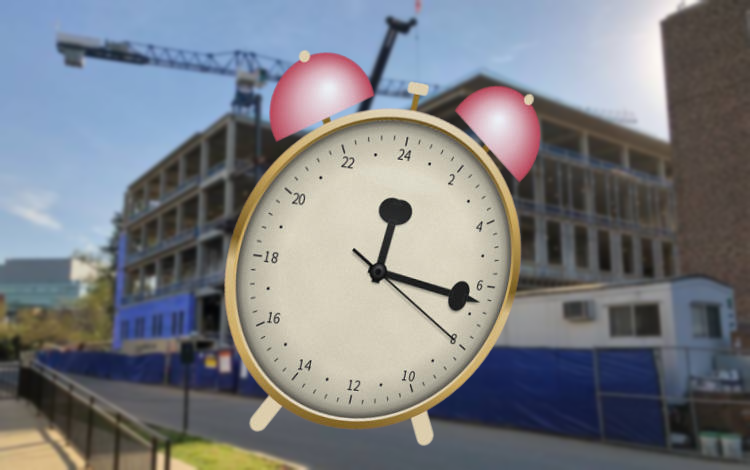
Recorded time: 0h16m20s
